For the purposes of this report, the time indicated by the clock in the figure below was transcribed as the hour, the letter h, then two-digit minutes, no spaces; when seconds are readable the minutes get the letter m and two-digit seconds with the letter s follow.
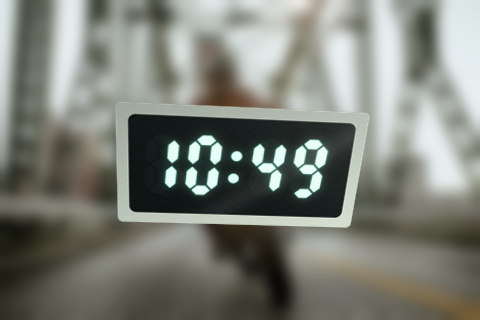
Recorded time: 10h49
